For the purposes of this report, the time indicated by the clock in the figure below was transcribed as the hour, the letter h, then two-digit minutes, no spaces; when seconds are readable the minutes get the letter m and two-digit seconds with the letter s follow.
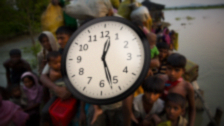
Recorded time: 12h27
